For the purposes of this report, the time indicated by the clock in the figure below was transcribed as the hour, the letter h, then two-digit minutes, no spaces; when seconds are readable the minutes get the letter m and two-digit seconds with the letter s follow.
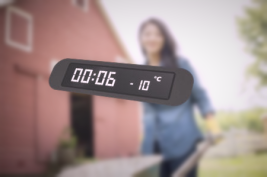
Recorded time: 0h06
